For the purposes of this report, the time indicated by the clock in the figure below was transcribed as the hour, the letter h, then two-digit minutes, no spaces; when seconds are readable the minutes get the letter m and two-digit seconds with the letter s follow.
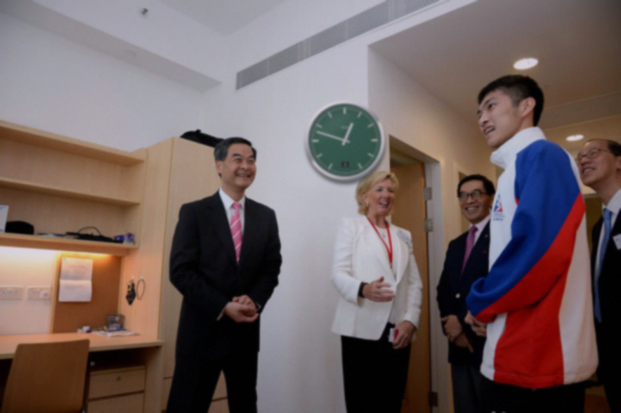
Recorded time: 12h48
